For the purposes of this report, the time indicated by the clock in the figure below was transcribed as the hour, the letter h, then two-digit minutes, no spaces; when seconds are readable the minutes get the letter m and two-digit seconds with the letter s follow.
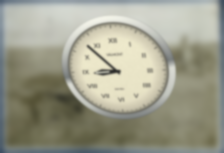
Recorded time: 8h53
